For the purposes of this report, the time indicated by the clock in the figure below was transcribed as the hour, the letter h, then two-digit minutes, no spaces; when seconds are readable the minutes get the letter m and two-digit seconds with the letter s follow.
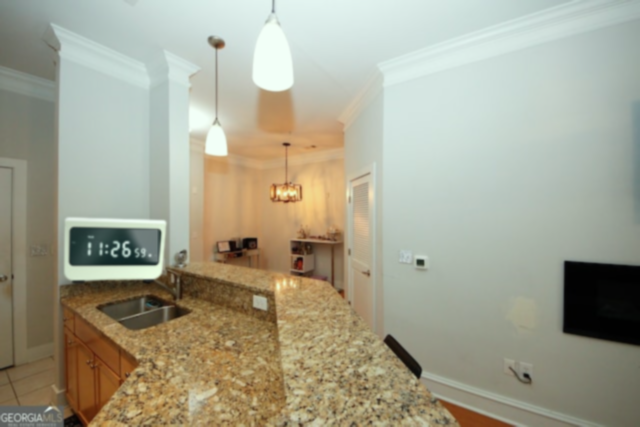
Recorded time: 11h26
